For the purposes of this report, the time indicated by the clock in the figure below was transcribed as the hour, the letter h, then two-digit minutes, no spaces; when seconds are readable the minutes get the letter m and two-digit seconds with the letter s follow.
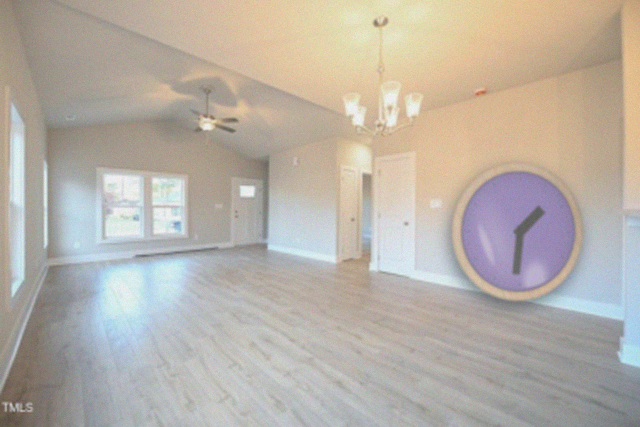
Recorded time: 1h31
